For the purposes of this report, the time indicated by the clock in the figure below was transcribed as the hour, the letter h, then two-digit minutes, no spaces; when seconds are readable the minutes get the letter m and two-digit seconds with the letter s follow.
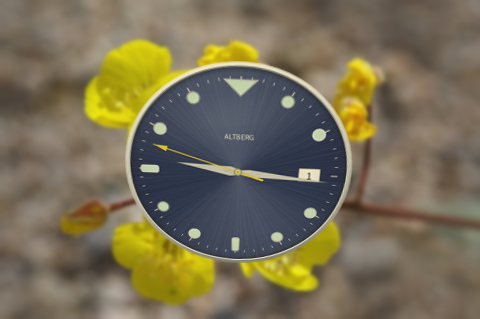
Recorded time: 9h15m48s
